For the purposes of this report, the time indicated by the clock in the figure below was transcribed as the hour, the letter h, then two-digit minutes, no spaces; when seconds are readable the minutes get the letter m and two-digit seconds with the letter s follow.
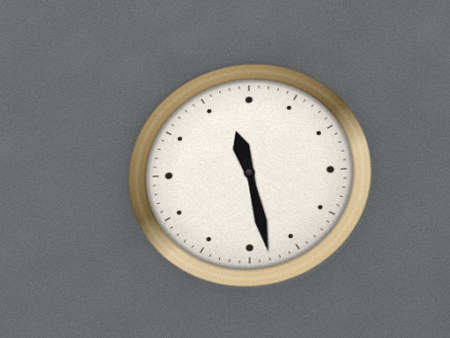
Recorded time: 11h28
